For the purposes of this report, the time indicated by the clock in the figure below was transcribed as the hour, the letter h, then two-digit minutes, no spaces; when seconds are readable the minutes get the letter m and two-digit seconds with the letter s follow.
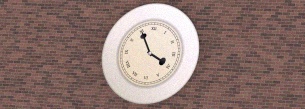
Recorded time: 3h55
